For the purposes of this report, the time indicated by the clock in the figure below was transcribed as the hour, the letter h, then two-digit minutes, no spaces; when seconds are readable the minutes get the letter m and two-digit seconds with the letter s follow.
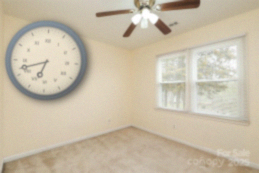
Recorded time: 6h42
